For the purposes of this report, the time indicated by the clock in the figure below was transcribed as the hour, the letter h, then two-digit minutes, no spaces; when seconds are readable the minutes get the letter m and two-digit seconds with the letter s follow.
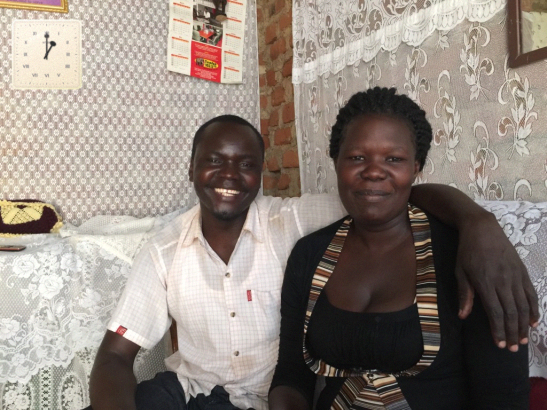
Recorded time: 1h00
